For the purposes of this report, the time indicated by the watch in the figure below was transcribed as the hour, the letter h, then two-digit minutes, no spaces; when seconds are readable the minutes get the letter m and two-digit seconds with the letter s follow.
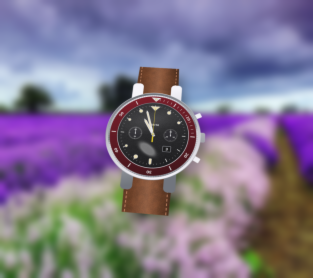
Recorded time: 10h57
